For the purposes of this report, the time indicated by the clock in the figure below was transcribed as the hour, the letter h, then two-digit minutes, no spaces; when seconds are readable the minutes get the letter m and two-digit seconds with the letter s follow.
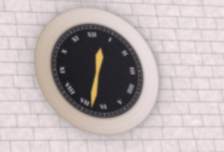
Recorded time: 12h33
